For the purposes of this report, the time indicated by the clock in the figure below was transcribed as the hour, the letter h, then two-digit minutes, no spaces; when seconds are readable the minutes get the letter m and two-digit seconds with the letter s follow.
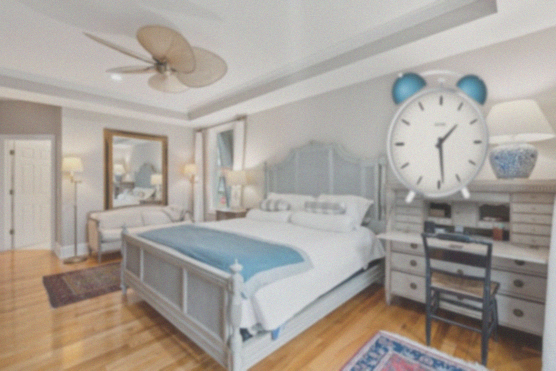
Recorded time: 1h29
